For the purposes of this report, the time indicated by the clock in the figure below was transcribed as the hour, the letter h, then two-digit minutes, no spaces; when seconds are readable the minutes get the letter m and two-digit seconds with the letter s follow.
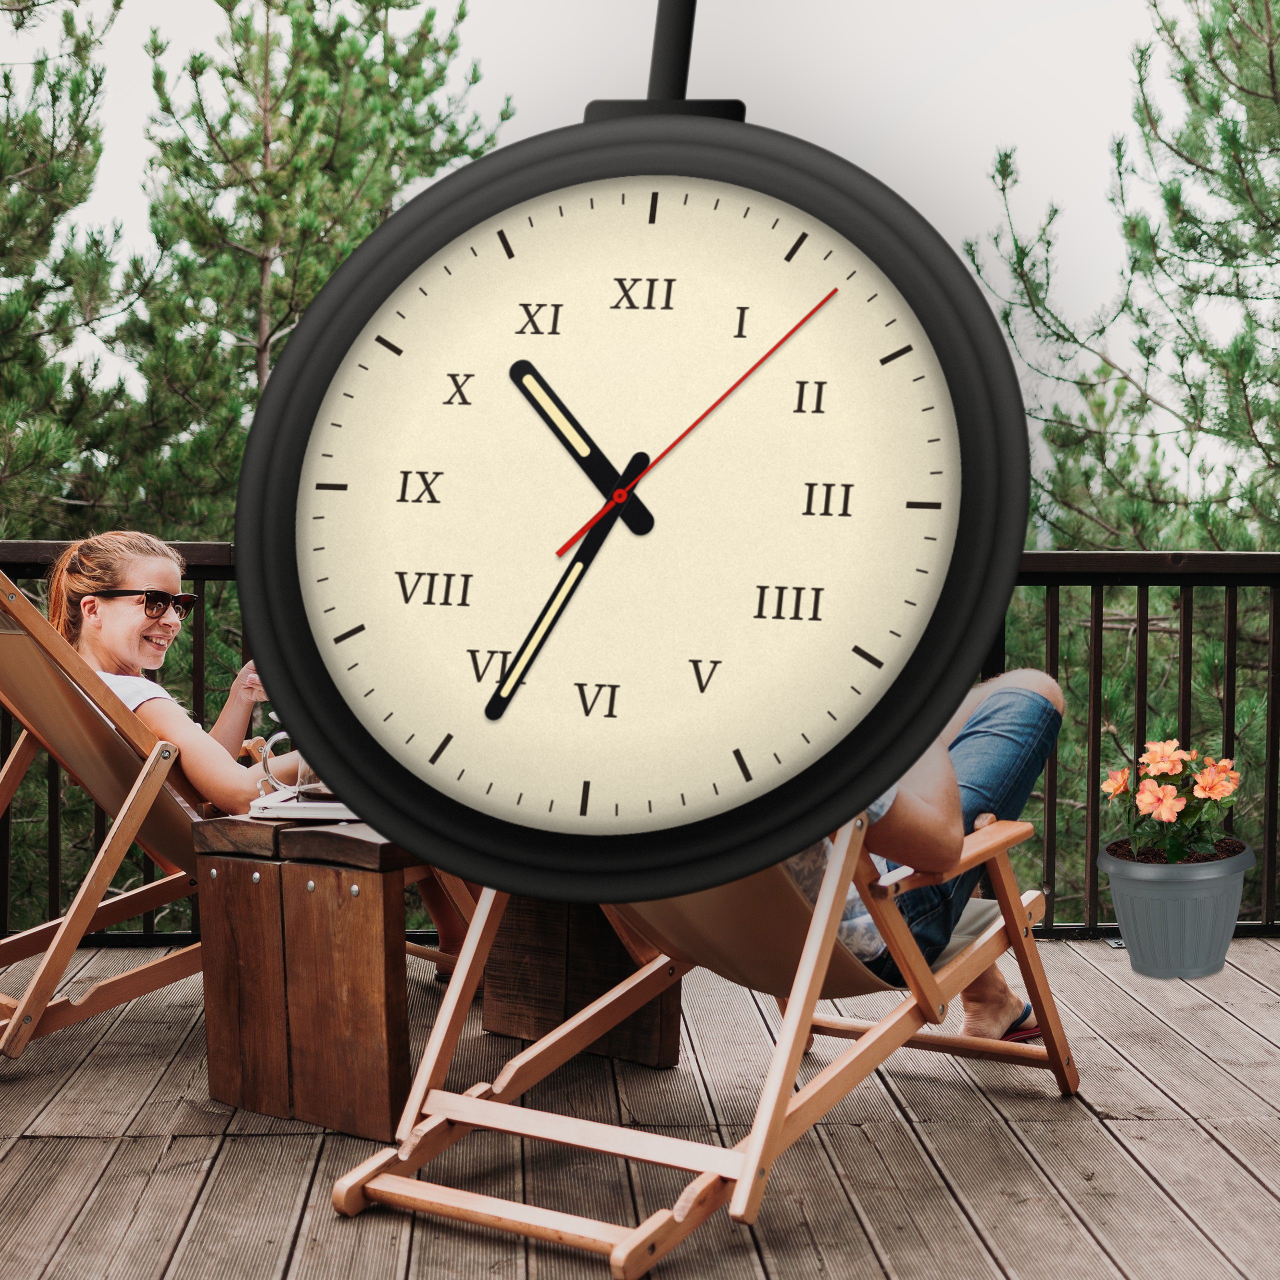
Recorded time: 10h34m07s
